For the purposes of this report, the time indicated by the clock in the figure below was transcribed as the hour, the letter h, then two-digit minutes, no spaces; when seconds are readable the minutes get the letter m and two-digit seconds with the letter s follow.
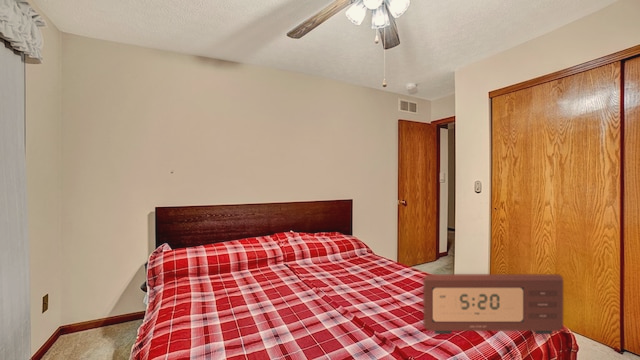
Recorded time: 5h20
